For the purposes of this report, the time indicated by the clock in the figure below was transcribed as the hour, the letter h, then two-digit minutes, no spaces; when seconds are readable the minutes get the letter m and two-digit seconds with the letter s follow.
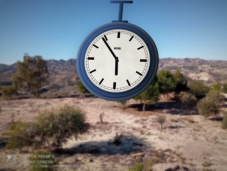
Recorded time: 5h54
